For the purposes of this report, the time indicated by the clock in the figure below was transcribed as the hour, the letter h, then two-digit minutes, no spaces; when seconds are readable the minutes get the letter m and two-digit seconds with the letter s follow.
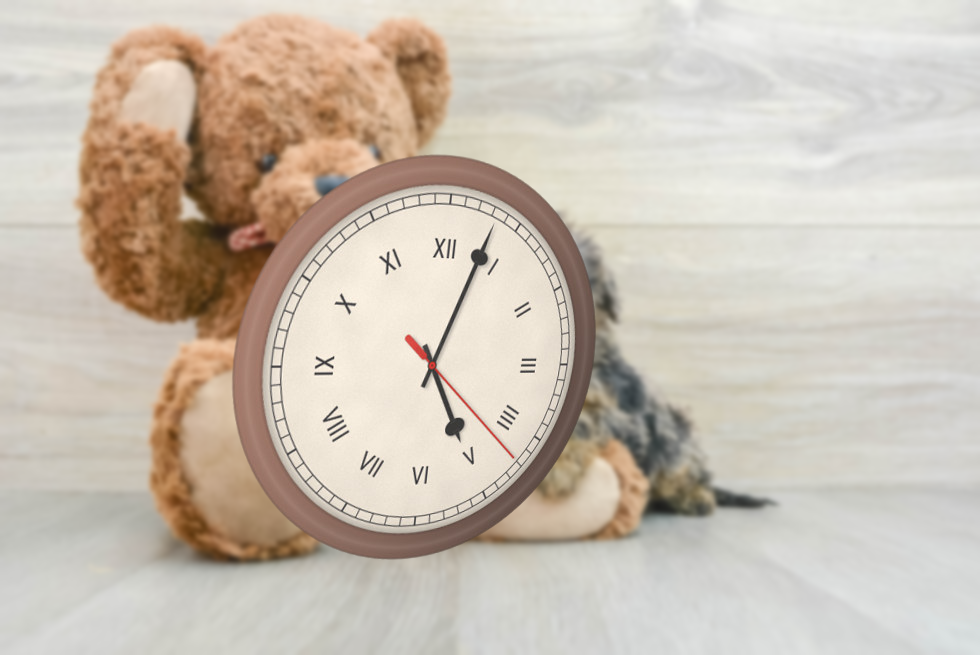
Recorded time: 5h03m22s
